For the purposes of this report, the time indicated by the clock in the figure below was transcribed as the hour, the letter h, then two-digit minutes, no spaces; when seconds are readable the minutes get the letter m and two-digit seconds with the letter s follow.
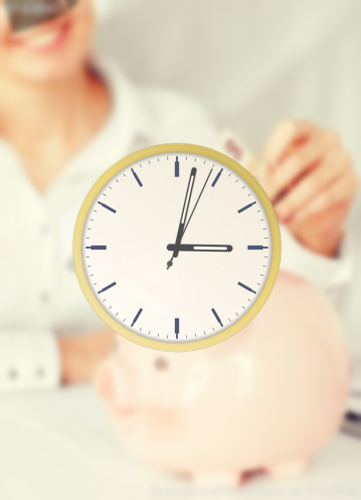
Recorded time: 3h02m04s
